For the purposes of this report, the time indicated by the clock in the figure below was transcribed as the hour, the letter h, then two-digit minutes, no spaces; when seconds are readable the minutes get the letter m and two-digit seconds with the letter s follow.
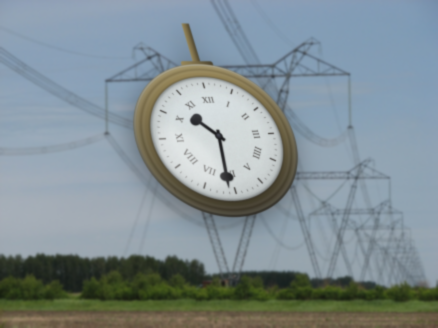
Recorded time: 10h31
